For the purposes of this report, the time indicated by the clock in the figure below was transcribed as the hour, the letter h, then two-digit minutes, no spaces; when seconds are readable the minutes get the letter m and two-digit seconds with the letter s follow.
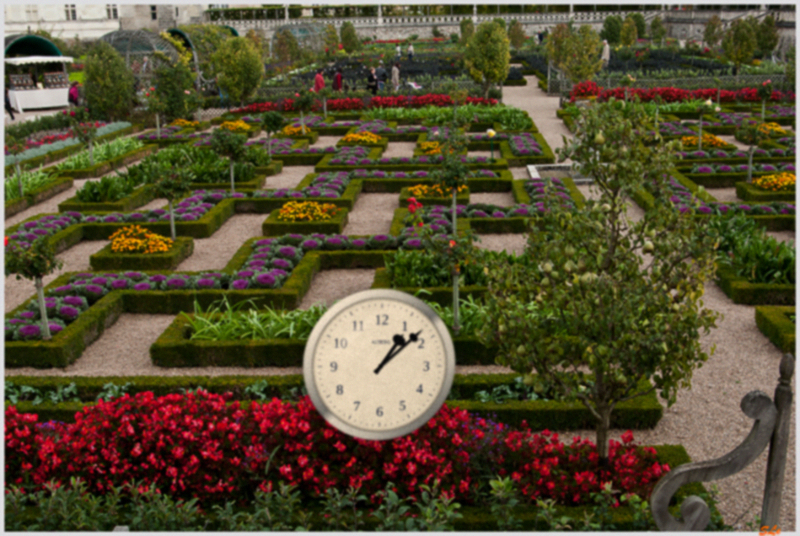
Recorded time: 1h08
